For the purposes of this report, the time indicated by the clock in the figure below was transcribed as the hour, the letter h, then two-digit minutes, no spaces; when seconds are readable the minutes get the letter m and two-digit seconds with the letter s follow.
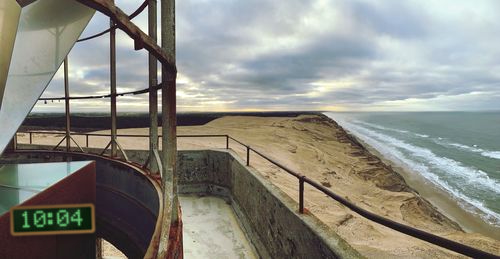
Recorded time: 10h04
